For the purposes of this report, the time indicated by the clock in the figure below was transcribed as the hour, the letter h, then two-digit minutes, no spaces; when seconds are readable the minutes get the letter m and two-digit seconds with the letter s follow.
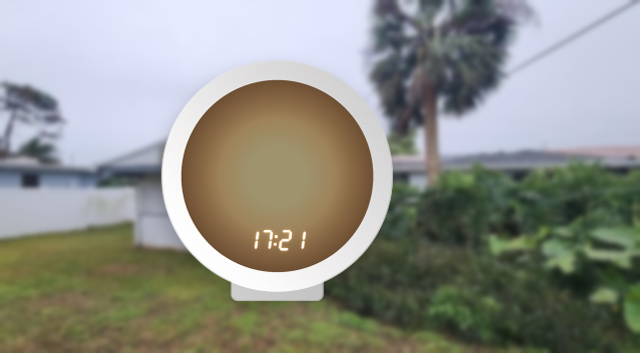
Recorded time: 17h21
